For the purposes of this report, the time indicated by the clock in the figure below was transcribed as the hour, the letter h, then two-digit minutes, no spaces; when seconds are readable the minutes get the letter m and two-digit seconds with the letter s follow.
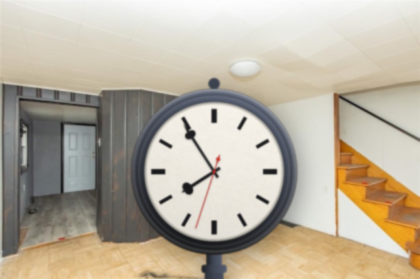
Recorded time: 7h54m33s
